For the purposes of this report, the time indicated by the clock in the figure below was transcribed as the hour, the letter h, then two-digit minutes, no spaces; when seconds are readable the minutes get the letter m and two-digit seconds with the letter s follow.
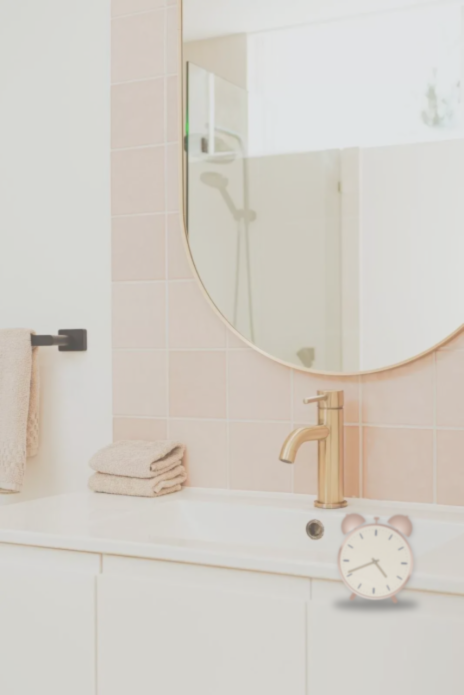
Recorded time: 4h41
